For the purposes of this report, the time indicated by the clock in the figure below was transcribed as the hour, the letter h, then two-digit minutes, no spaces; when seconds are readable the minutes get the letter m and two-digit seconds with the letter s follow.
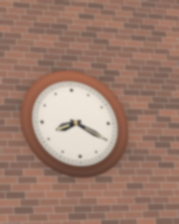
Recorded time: 8h20
